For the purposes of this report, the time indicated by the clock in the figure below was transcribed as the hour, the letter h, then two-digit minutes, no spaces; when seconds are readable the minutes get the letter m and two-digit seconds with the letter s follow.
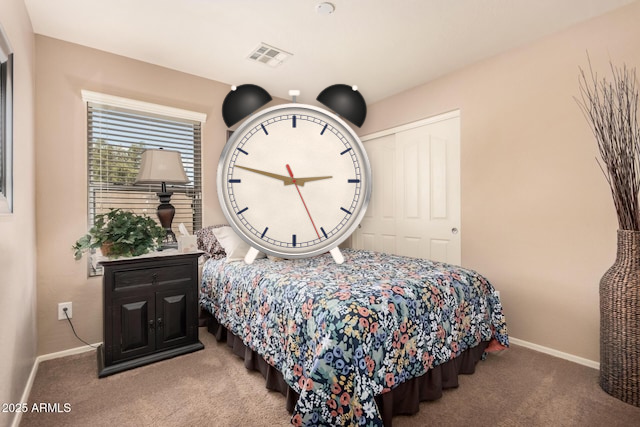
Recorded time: 2h47m26s
